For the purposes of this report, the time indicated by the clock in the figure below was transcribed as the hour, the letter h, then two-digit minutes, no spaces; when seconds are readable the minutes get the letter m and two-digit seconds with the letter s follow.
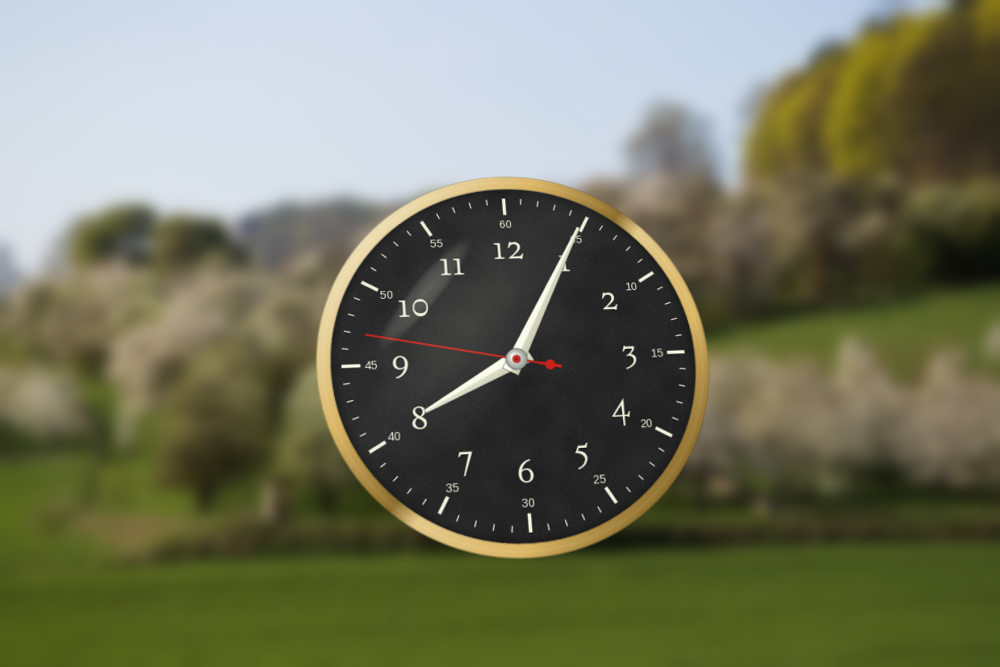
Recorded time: 8h04m47s
